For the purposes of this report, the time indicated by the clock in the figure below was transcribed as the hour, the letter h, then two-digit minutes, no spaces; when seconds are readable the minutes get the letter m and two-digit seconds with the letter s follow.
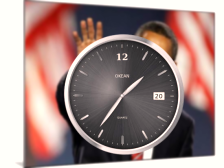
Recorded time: 1h36
